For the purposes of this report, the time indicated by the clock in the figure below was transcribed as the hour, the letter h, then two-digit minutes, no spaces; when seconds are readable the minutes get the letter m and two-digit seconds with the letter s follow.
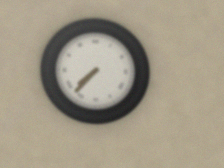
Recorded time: 7h37
